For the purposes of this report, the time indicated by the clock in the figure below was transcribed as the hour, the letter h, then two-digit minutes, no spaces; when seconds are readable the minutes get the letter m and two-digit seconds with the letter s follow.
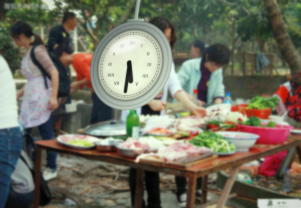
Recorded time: 5h30
